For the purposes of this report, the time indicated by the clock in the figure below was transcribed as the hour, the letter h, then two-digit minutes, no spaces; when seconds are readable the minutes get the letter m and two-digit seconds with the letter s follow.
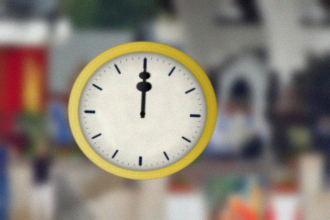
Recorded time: 12h00
